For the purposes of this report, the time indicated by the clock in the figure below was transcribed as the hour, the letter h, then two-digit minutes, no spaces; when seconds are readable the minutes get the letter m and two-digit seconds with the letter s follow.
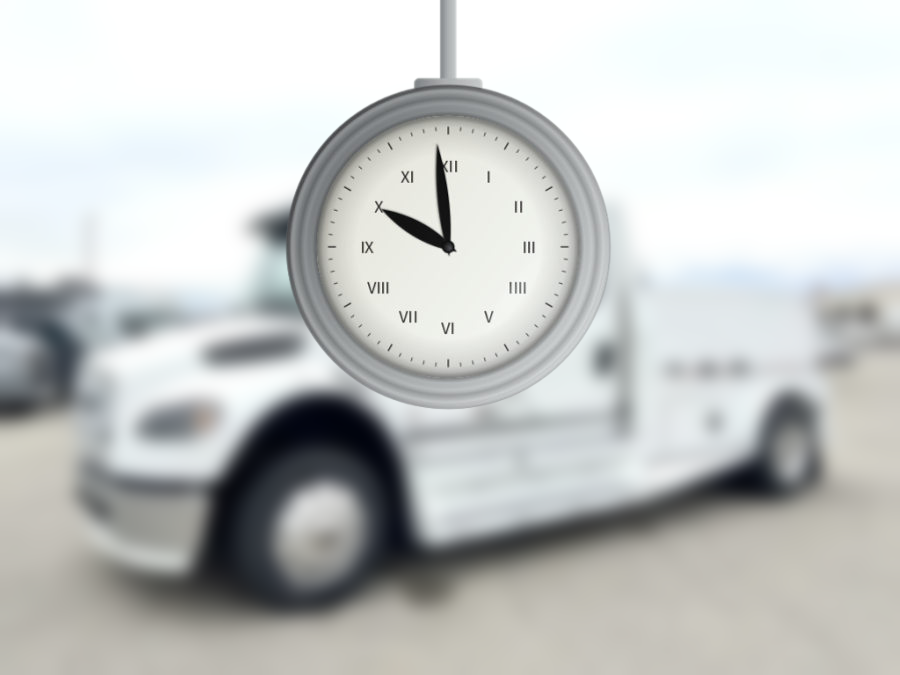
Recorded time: 9h59
